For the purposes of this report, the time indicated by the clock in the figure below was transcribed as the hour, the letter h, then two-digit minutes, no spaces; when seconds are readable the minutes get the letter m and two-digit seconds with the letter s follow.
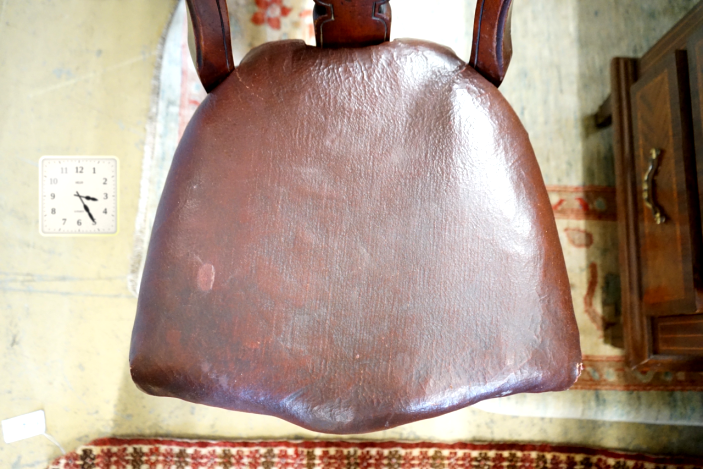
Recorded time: 3h25
